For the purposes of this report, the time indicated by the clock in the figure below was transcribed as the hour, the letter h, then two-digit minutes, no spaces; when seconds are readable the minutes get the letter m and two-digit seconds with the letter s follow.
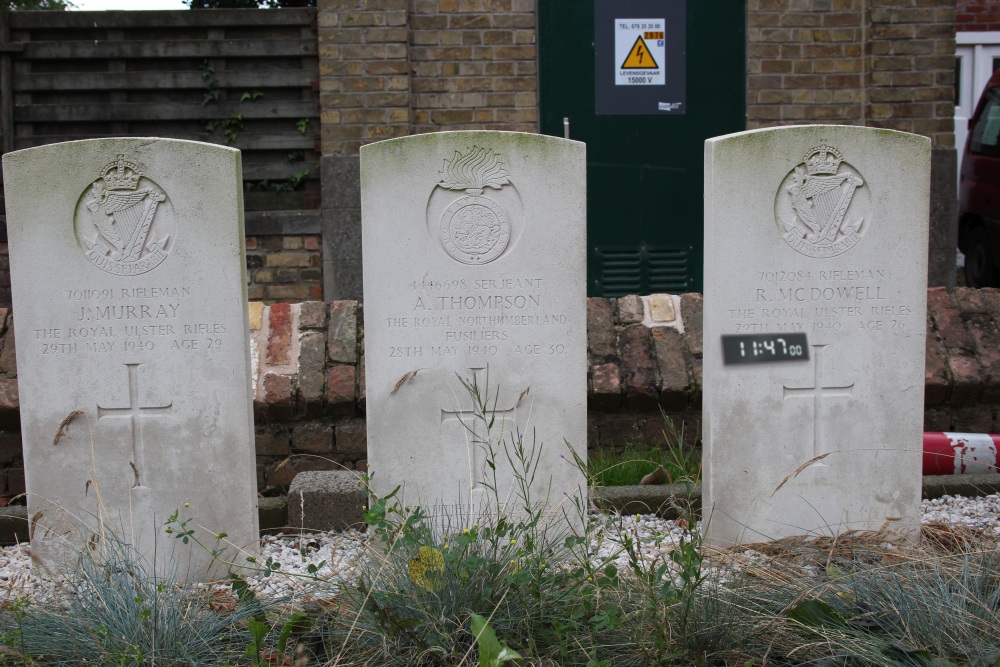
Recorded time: 11h47
